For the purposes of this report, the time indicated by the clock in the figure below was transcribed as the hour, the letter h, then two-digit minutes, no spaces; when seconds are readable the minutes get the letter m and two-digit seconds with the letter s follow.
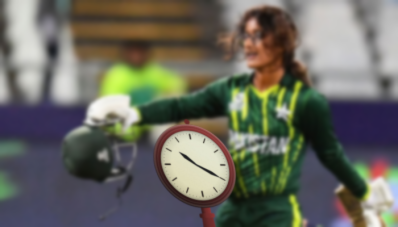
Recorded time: 10h20
